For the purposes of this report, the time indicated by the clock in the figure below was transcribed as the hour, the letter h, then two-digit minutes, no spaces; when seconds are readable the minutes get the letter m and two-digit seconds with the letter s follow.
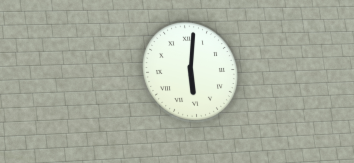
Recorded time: 6h02
